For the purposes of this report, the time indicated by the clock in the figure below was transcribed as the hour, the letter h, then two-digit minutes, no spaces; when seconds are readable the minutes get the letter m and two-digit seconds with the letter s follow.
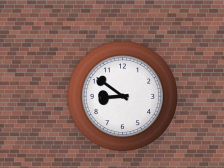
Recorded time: 8h51
